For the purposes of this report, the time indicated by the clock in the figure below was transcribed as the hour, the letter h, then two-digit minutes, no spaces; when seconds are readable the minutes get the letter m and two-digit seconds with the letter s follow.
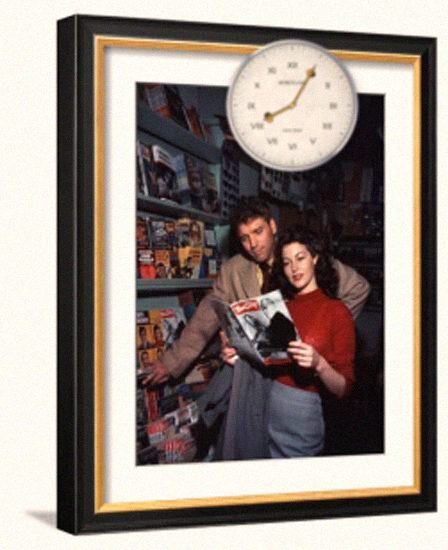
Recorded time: 8h05
